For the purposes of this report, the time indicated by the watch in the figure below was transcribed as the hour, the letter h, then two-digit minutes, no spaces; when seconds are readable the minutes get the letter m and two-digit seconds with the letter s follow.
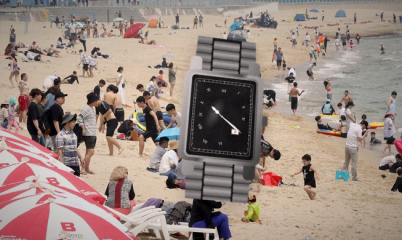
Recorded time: 10h21
